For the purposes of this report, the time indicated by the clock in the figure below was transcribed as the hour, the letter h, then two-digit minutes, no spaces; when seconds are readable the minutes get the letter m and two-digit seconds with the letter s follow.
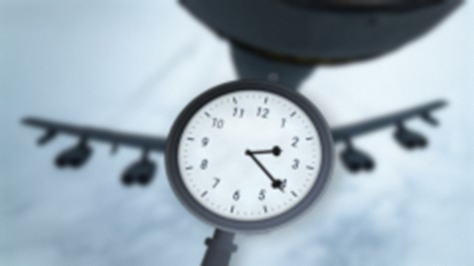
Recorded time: 2h21
